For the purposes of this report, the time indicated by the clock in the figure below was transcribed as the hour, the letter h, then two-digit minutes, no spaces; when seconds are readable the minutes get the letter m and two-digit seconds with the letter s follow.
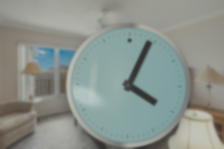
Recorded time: 4h04
